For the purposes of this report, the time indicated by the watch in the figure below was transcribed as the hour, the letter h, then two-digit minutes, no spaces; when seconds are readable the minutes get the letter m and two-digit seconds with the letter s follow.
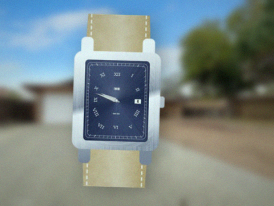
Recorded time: 9h48
